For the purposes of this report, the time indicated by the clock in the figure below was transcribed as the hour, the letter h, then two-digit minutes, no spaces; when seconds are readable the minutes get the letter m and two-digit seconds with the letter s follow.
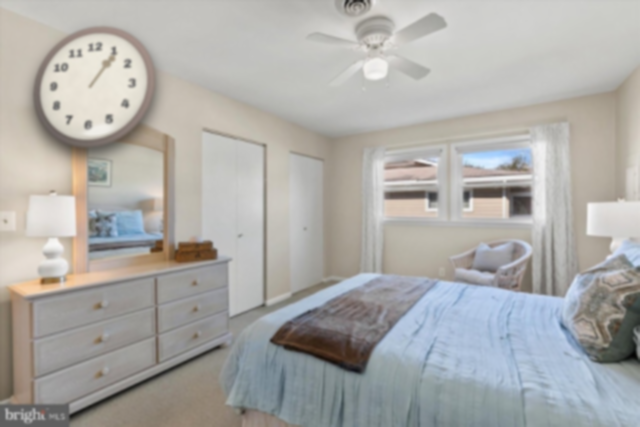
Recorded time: 1h06
